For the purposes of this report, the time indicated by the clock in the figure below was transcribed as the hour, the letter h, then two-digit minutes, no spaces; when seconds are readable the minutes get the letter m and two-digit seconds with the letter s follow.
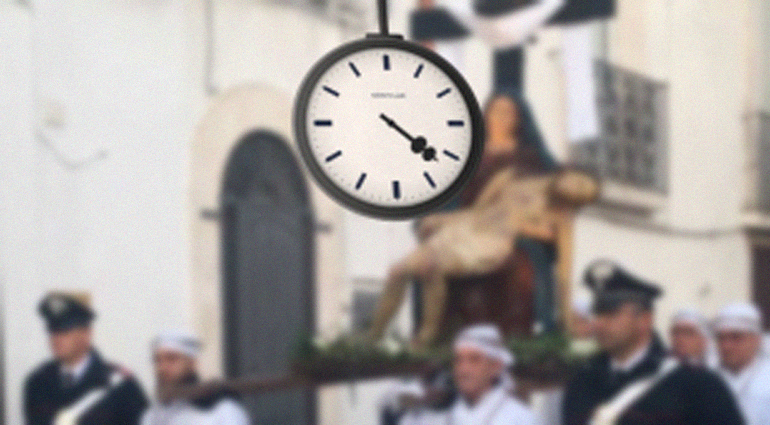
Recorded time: 4h22
